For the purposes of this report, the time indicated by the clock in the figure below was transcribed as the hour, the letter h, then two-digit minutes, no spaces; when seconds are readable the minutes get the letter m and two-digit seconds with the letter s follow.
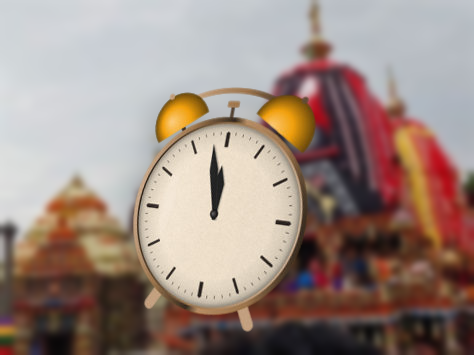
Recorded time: 11h58
